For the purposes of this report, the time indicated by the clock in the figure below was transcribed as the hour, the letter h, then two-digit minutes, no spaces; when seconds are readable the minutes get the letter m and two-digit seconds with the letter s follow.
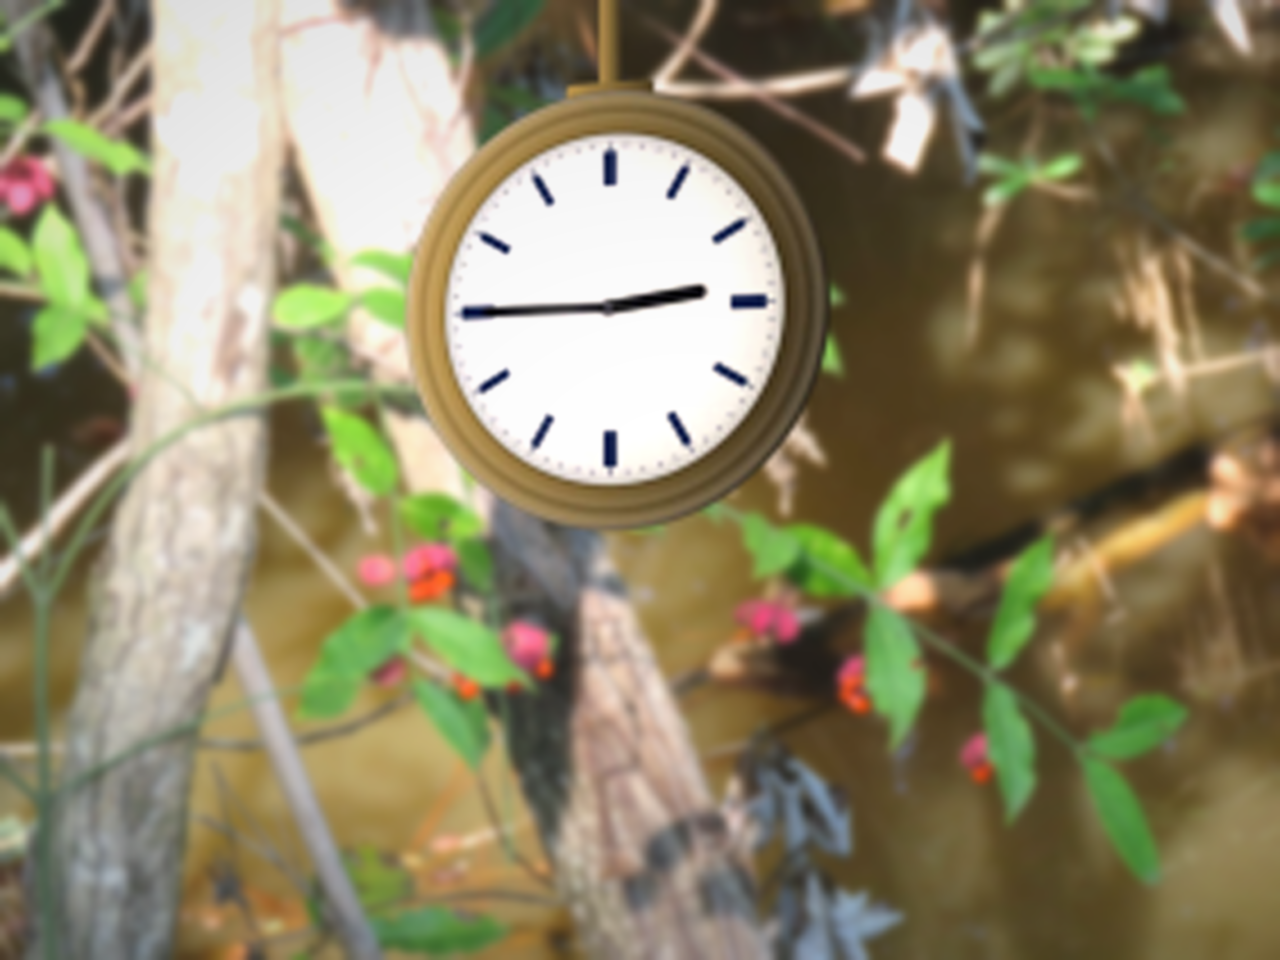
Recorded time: 2h45
